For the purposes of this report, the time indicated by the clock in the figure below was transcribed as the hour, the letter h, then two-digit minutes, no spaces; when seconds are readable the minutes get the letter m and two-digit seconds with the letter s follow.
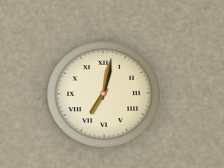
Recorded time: 7h02
